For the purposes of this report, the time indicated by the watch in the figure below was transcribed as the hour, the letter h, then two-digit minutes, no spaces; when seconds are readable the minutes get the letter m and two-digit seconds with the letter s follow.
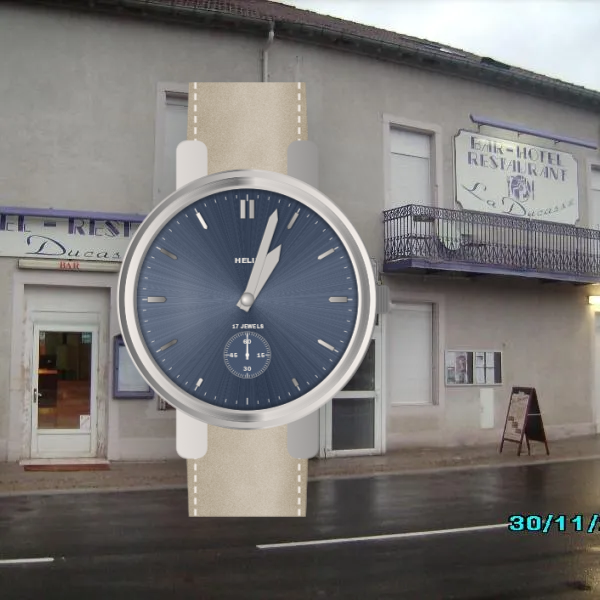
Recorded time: 1h03
